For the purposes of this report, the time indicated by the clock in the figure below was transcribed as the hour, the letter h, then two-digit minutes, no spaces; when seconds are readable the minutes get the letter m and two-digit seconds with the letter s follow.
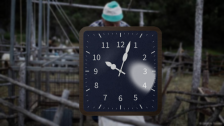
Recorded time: 10h03
